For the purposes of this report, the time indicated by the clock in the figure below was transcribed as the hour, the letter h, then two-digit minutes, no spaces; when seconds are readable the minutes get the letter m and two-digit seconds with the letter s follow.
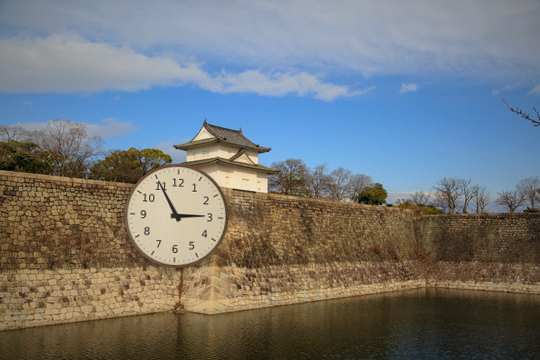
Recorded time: 2h55
